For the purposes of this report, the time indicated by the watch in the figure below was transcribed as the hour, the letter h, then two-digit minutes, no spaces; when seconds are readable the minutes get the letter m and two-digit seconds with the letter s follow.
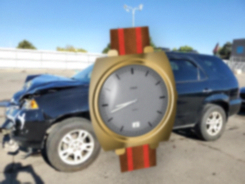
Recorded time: 8h42
